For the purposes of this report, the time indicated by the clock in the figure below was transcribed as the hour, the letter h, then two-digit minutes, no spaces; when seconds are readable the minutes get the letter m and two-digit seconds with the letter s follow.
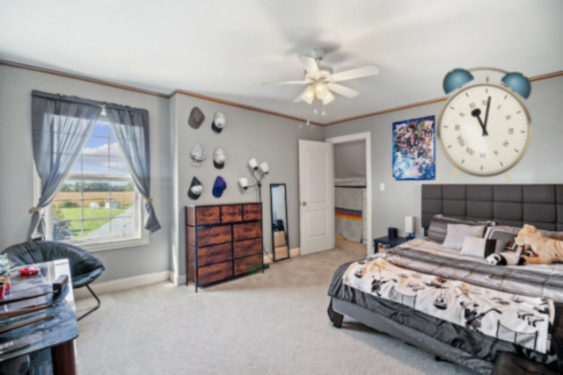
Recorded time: 11h01
